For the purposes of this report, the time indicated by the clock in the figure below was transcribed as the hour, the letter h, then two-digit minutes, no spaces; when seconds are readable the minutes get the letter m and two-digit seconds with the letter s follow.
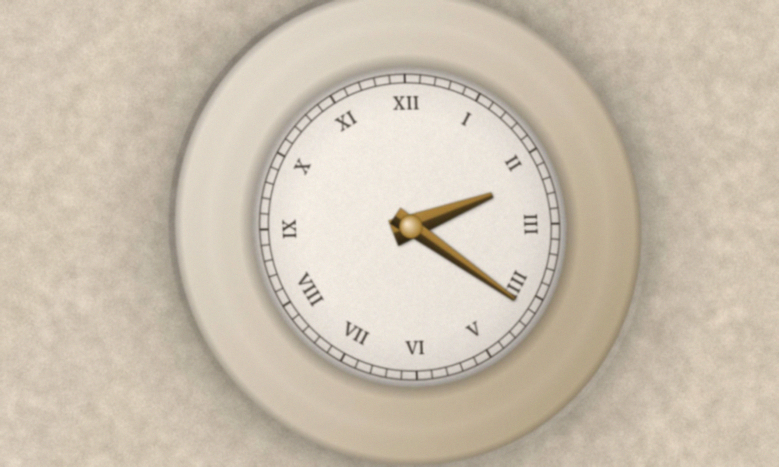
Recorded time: 2h21
